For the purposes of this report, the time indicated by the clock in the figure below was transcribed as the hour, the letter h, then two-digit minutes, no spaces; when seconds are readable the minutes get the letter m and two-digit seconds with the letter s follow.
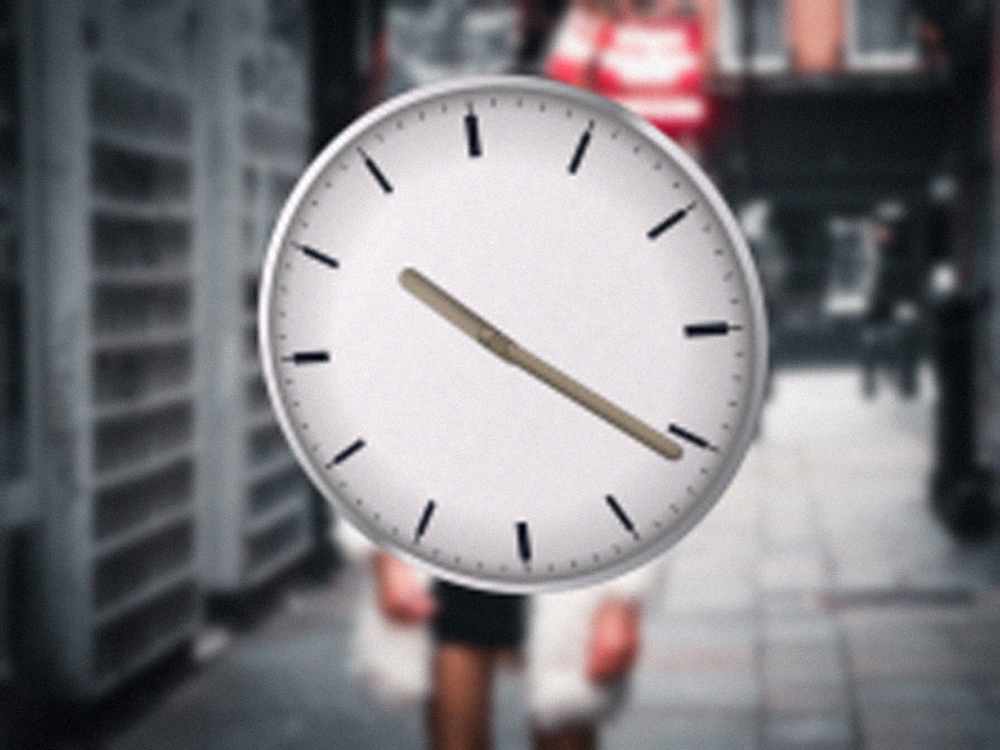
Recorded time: 10h21
